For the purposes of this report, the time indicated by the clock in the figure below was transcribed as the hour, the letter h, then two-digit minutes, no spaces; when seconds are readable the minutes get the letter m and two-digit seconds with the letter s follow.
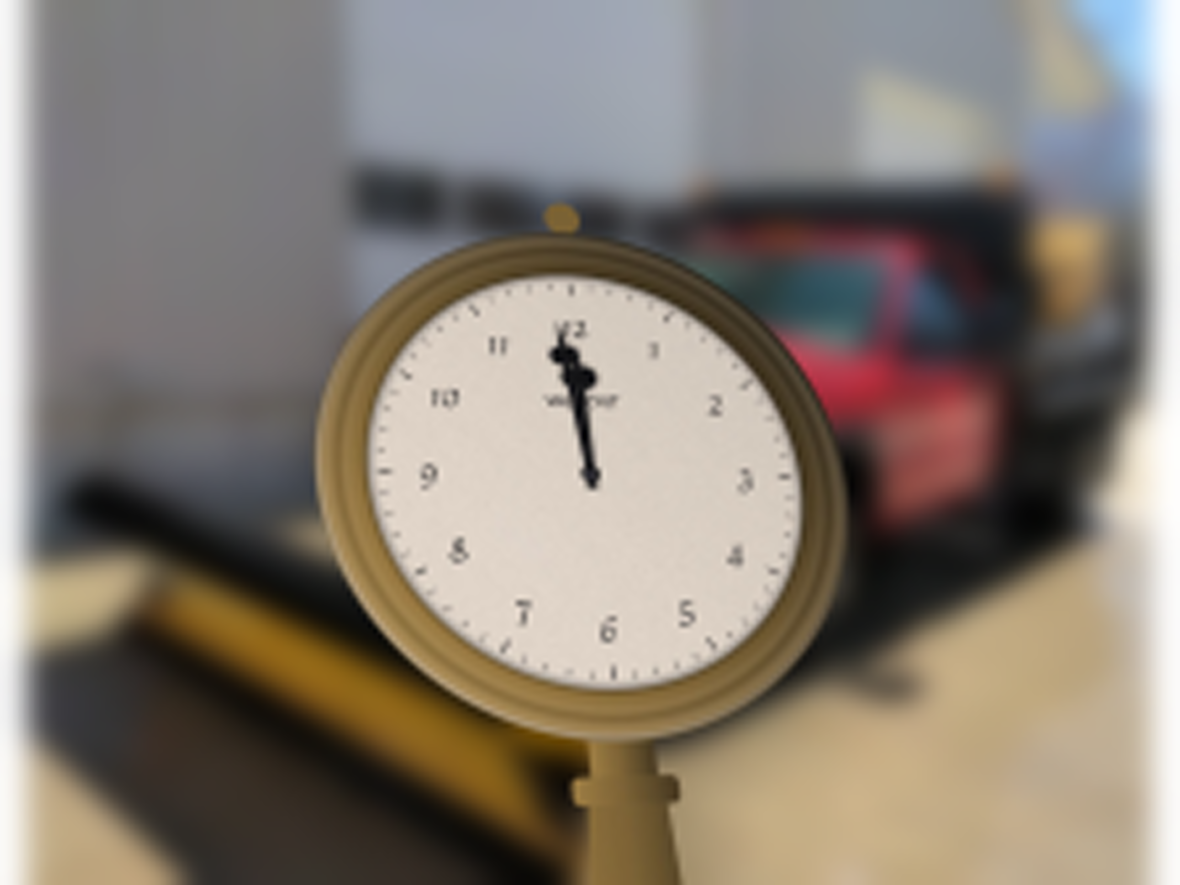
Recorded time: 11h59
